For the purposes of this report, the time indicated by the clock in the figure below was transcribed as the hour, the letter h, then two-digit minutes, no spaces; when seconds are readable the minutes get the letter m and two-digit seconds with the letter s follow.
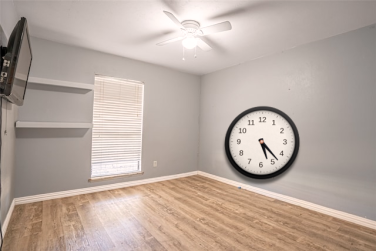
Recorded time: 5h23
